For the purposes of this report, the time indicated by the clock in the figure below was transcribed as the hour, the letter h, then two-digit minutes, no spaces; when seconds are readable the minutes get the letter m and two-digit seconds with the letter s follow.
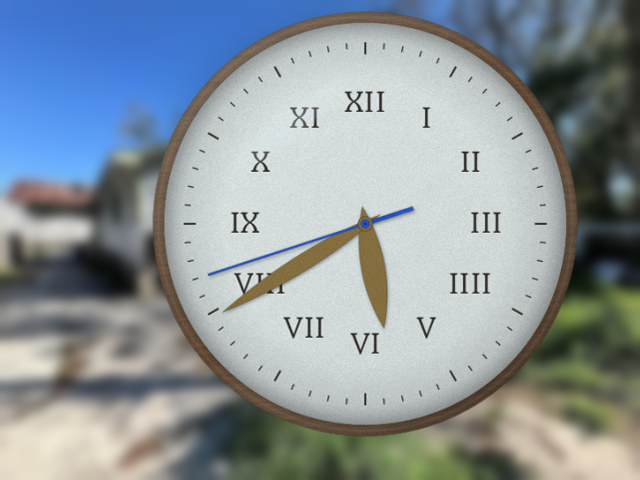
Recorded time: 5h39m42s
